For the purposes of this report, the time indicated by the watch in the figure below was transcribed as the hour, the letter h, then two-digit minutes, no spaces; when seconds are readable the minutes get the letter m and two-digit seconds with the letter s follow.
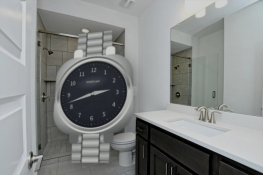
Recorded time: 2h42
